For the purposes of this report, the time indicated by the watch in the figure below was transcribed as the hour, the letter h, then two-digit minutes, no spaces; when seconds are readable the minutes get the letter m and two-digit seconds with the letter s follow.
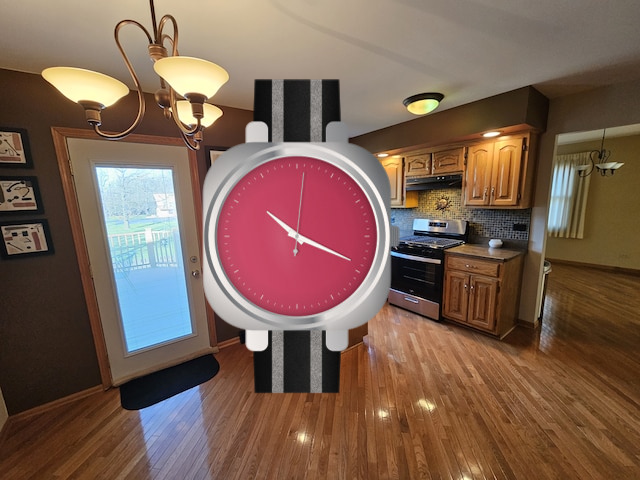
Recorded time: 10h19m01s
